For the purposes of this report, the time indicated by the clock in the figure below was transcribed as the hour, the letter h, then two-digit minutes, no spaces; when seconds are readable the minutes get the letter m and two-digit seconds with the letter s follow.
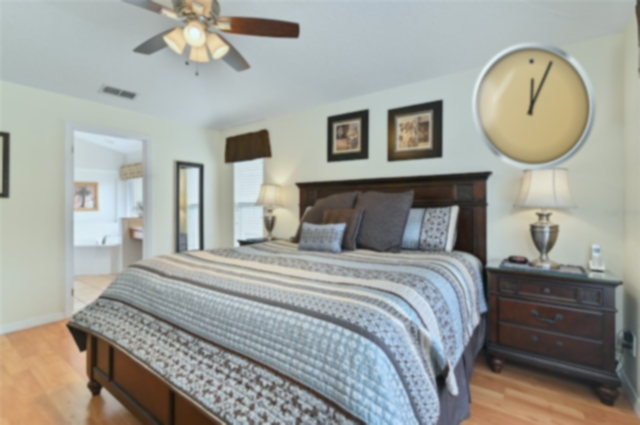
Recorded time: 12h04
